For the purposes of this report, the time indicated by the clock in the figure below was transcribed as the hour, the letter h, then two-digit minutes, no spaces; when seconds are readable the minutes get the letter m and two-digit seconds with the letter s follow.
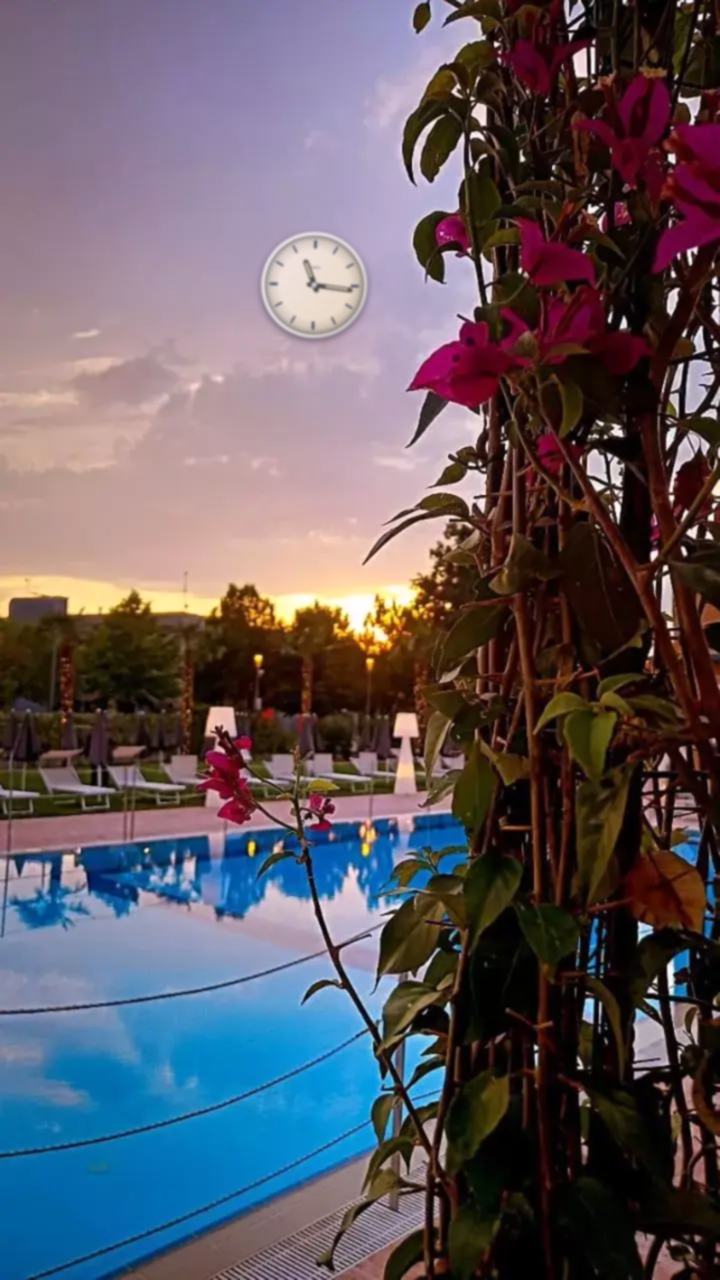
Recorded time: 11h16
